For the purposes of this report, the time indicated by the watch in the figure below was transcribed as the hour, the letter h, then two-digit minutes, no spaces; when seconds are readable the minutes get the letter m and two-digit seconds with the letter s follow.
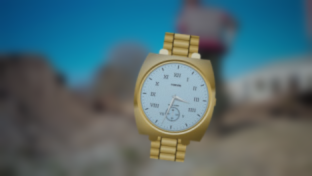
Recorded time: 3h33
